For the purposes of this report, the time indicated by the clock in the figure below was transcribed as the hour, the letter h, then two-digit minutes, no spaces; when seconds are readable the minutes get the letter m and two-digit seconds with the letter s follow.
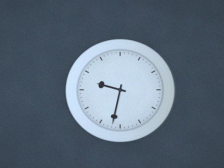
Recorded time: 9h32
